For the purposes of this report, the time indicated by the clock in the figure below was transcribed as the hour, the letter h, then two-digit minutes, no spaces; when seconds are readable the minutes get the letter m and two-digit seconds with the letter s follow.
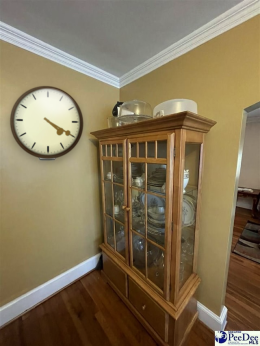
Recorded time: 4h20
